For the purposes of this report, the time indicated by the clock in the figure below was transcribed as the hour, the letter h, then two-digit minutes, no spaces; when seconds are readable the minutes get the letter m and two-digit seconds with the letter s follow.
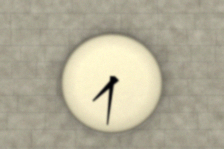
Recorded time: 7h31
